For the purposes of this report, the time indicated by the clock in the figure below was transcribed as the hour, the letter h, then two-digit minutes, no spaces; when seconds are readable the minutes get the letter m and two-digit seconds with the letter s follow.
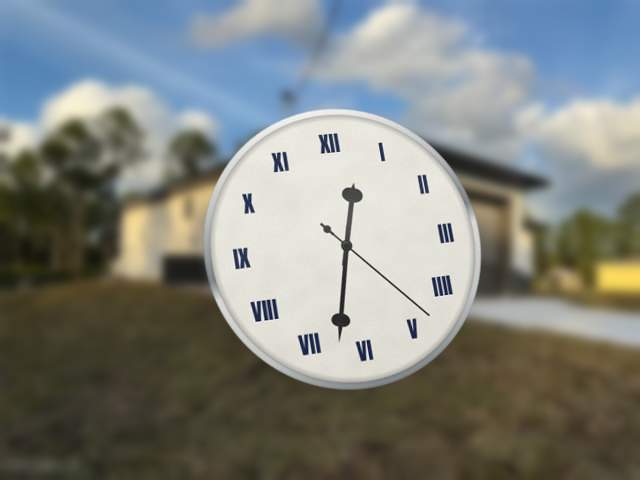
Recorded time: 12h32m23s
